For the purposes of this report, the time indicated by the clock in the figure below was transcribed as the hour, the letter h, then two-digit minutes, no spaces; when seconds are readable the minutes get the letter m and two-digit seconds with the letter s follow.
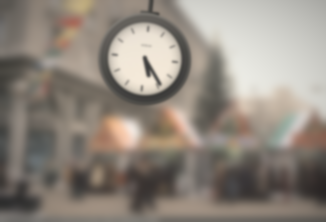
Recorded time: 5h24
